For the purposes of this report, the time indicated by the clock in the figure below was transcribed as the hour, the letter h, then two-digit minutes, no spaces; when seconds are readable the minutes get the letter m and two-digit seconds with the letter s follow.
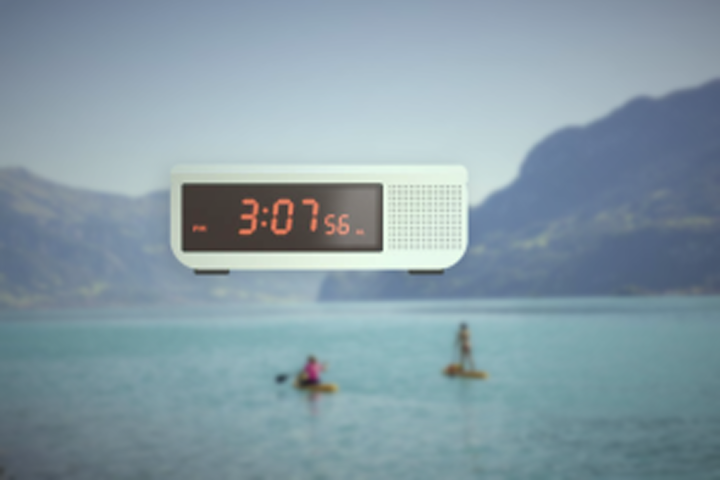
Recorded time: 3h07m56s
